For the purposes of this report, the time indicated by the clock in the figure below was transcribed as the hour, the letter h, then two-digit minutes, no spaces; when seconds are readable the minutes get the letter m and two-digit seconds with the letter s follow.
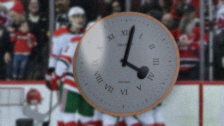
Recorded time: 4h02
